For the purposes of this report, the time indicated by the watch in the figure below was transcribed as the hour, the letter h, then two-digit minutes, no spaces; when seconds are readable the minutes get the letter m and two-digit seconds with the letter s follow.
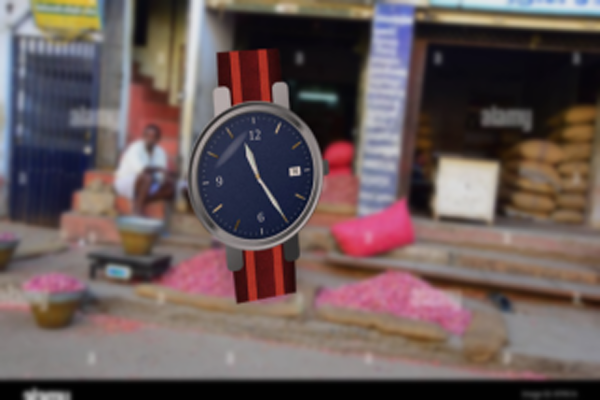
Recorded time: 11h25
